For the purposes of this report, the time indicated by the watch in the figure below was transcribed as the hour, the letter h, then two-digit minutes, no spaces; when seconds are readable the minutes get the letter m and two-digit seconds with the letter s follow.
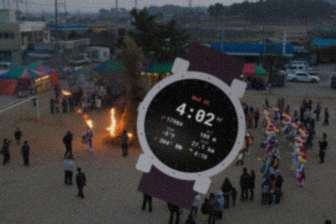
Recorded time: 4h02
